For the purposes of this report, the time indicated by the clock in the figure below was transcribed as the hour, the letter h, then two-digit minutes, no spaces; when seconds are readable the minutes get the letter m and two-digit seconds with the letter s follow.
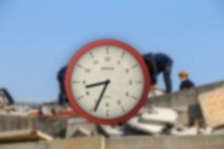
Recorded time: 8h34
